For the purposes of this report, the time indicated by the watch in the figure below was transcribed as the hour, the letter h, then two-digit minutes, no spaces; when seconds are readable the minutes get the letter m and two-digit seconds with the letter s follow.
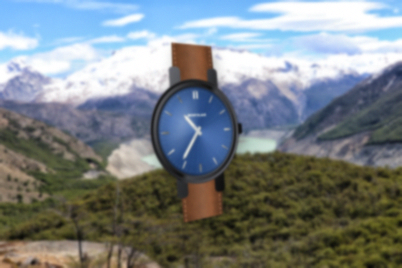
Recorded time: 10h36
